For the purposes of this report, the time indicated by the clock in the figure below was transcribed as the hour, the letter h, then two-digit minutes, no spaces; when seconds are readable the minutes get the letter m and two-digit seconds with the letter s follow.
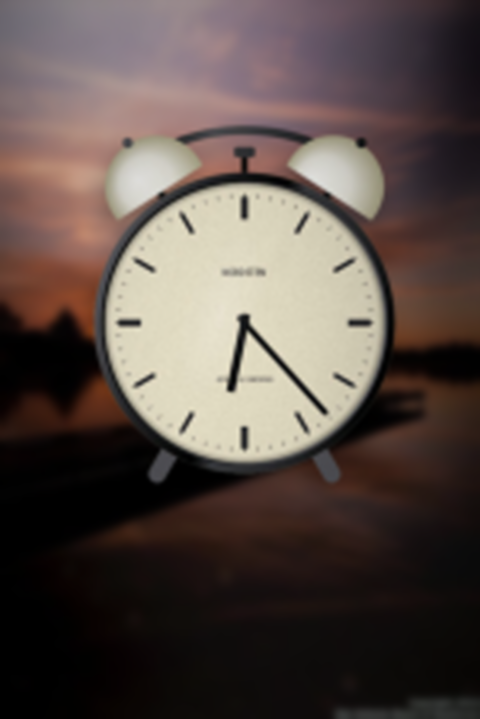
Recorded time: 6h23
